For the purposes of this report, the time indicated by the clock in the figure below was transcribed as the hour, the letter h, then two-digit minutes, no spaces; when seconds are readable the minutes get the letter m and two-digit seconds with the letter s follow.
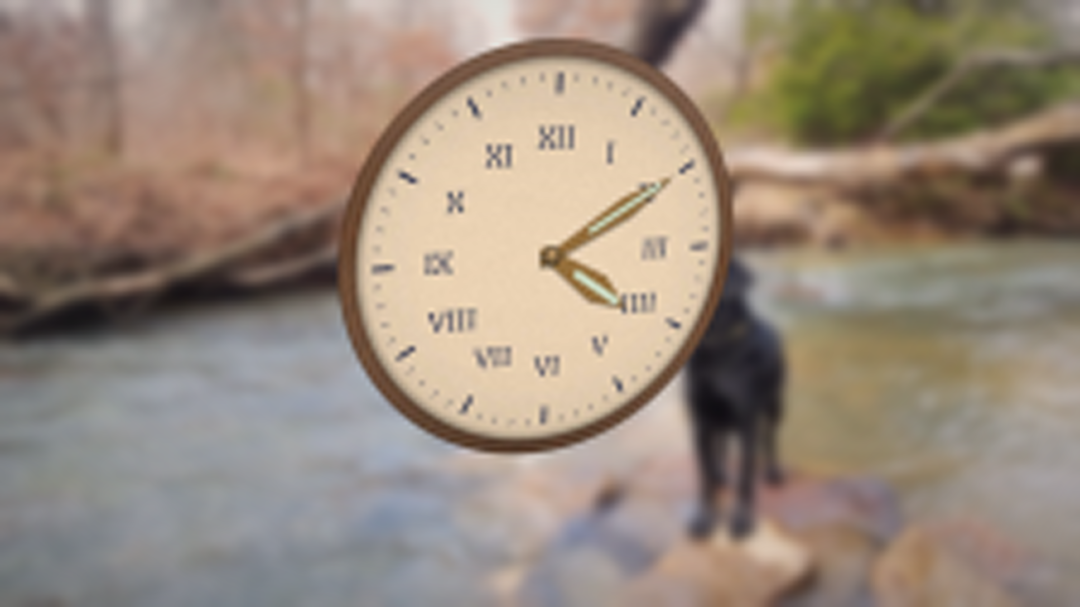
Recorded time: 4h10
